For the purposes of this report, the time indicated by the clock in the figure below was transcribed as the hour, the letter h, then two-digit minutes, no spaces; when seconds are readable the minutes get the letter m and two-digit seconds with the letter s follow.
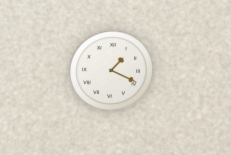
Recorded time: 1h19
